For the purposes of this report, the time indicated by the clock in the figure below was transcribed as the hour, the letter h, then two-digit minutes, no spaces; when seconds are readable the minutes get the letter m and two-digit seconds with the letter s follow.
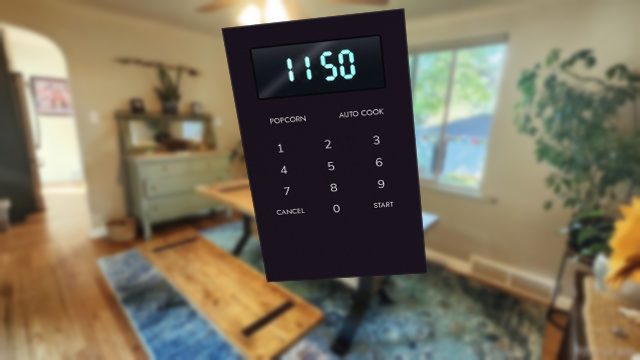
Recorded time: 11h50
